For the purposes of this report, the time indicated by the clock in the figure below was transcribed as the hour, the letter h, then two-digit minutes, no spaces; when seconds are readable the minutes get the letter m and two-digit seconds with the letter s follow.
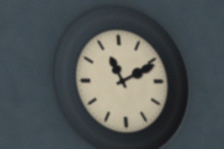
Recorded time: 11h11
